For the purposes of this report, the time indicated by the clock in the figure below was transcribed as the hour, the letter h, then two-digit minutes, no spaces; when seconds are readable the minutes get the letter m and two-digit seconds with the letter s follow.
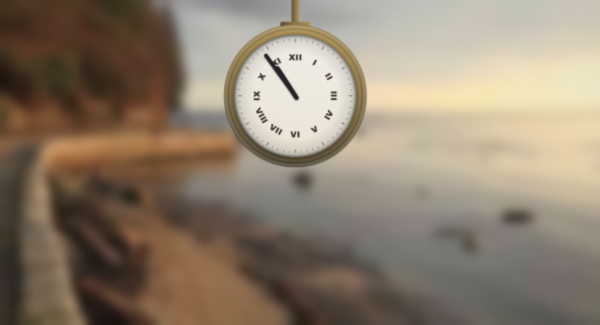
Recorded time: 10h54
